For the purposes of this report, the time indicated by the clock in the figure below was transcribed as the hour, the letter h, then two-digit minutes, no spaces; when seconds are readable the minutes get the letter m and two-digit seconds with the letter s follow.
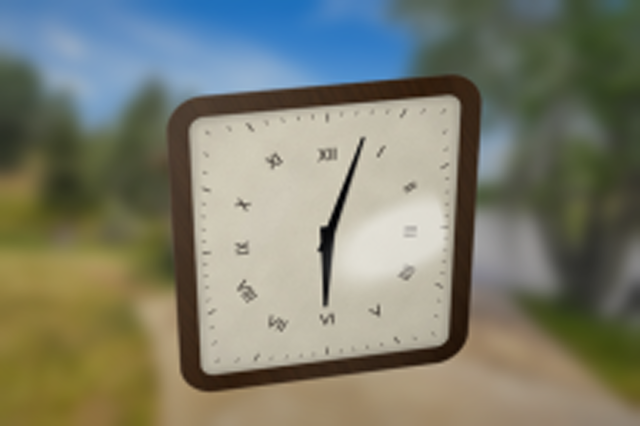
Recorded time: 6h03
